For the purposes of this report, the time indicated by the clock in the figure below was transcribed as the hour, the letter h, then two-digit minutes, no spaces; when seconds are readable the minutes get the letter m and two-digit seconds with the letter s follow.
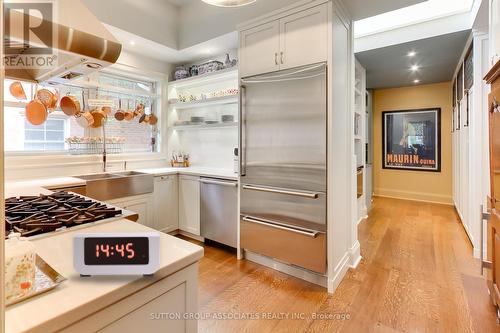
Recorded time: 14h45
